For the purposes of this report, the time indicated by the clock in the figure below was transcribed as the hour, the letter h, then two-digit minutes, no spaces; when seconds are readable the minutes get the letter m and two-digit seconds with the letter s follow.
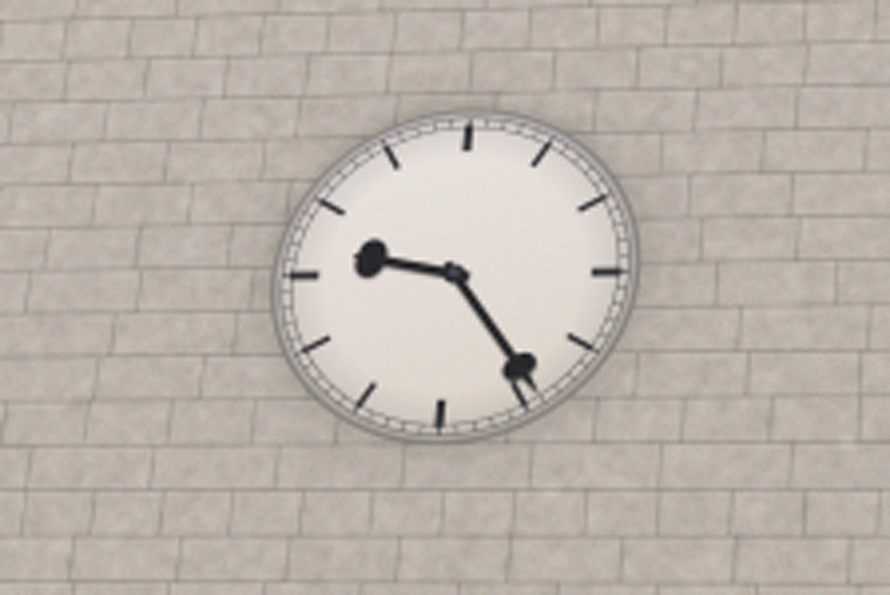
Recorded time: 9h24
